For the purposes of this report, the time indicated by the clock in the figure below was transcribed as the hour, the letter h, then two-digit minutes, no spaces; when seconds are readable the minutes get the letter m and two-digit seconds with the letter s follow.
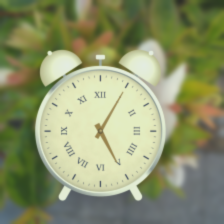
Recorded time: 5h05
